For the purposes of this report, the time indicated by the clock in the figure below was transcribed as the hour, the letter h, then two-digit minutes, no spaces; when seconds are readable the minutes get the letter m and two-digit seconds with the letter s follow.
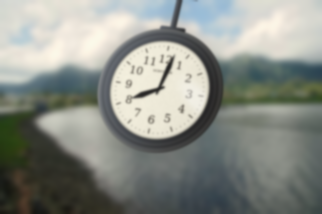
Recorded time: 8h02
